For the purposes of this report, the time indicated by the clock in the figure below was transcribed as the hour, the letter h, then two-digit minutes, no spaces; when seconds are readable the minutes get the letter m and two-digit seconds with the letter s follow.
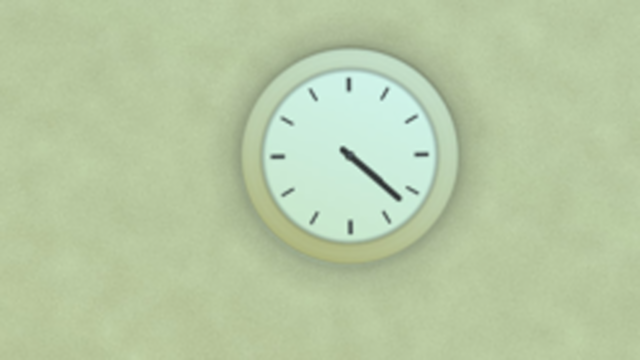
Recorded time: 4h22
